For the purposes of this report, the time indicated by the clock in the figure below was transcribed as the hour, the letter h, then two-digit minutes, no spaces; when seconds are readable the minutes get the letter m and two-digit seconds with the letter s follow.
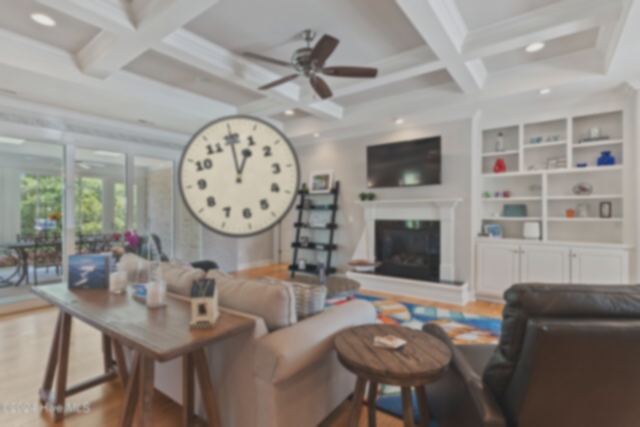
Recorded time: 1h00
